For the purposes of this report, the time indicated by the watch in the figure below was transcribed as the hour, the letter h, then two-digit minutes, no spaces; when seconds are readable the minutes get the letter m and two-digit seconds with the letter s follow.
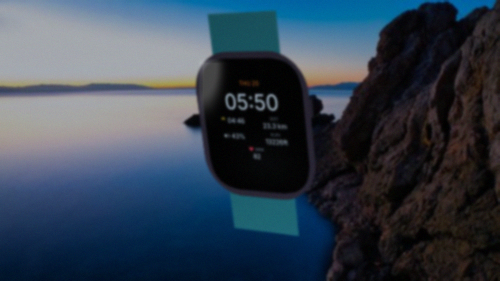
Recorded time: 5h50
